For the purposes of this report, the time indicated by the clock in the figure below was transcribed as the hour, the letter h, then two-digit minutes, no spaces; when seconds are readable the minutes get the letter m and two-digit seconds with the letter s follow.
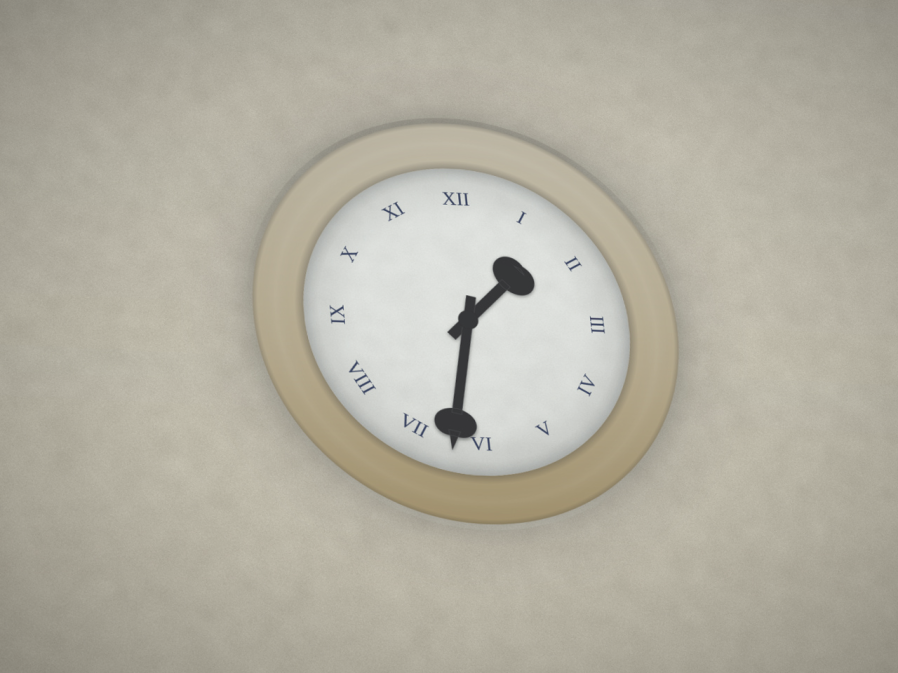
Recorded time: 1h32
